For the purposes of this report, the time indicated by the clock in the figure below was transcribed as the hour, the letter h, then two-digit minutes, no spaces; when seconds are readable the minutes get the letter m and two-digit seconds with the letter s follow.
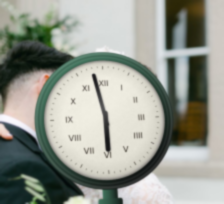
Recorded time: 5h58
